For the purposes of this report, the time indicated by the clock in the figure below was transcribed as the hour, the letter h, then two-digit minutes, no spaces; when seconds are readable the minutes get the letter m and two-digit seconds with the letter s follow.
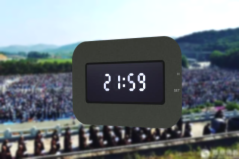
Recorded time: 21h59
